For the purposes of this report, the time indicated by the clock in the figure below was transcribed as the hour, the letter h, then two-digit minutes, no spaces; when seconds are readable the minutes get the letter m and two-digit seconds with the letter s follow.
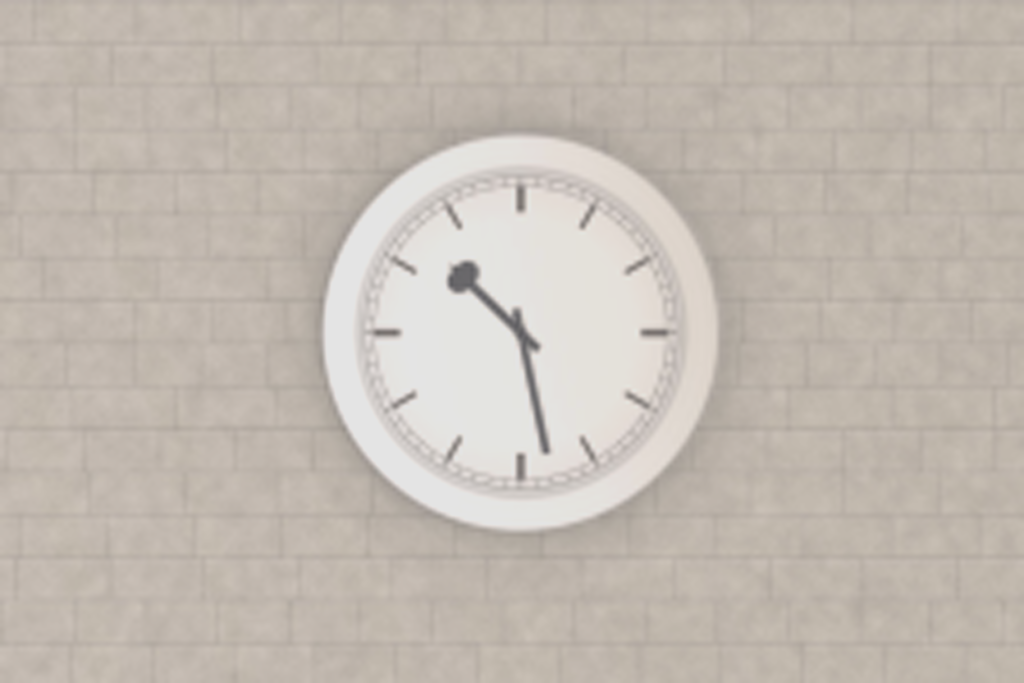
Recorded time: 10h28
